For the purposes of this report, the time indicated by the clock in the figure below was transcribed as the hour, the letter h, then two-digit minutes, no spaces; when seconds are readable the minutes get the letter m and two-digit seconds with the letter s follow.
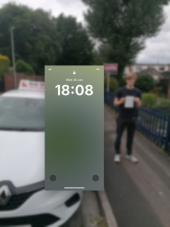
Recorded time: 18h08
